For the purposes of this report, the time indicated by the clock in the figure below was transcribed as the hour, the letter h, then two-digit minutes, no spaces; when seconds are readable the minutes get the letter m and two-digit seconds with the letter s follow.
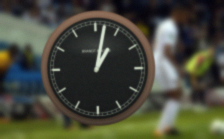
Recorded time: 1h02
